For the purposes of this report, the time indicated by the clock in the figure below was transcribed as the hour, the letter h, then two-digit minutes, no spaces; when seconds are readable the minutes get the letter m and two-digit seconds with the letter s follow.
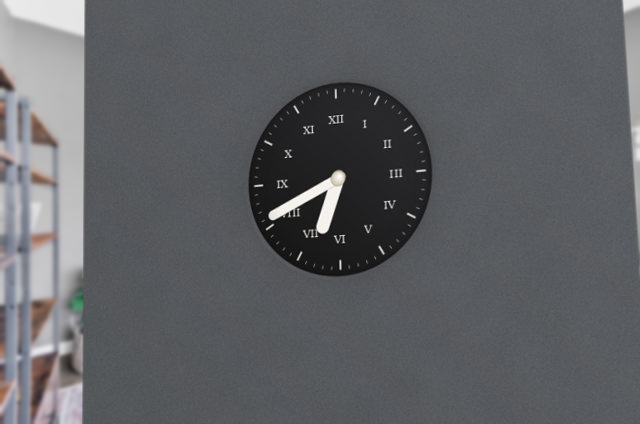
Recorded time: 6h41
